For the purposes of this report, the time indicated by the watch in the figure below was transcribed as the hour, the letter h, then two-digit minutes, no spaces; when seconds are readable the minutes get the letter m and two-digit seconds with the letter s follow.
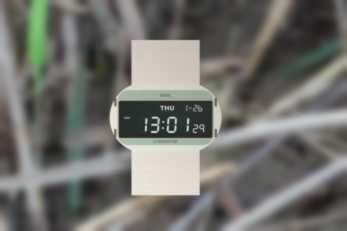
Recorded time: 13h01
